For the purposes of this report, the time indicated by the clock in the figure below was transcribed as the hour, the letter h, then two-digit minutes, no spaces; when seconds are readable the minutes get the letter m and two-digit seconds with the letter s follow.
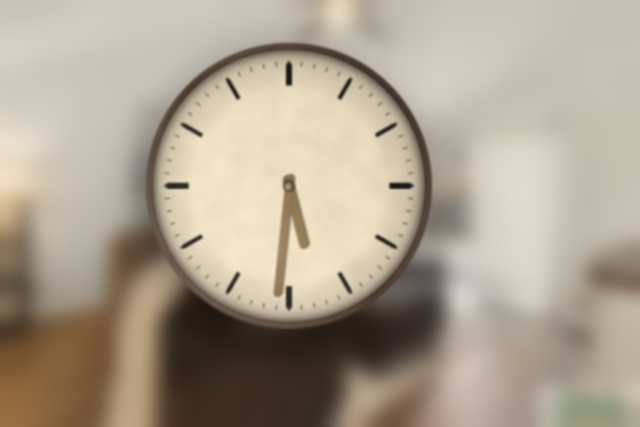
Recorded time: 5h31
